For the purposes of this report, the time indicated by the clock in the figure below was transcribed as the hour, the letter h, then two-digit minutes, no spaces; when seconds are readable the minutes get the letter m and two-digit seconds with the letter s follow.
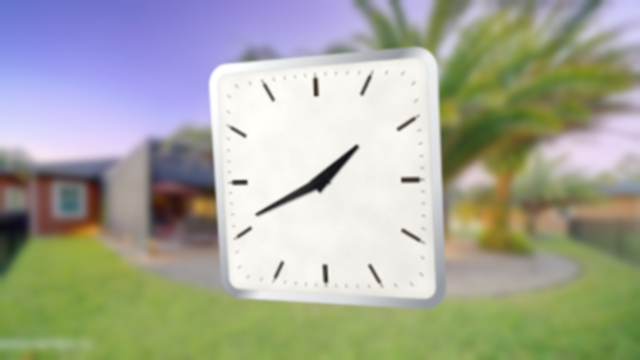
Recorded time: 1h41
